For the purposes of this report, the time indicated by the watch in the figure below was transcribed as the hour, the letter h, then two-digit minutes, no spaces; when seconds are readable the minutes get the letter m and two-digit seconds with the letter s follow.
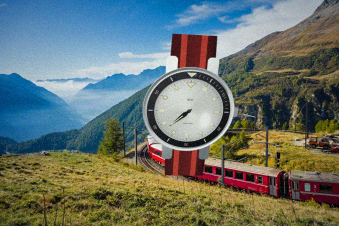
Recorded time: 7h38
